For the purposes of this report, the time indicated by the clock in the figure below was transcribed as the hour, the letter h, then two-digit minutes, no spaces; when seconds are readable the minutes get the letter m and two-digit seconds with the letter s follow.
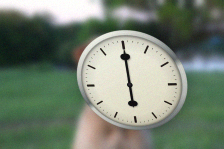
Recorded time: 6h00
